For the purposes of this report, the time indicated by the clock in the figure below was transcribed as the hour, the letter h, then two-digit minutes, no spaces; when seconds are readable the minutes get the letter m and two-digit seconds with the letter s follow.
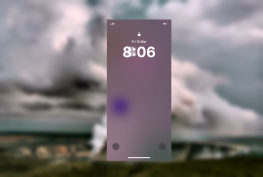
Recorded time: 8h06
